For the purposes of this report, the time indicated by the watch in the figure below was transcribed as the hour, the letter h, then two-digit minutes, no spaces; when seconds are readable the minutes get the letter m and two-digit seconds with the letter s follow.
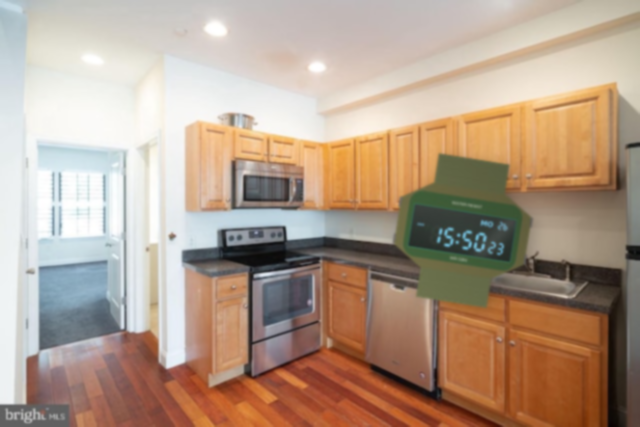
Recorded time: 15h50m23s
